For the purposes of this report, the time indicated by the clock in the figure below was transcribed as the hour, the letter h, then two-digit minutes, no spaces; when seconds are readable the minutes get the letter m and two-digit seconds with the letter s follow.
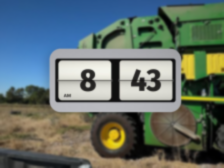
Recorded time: 8h43
